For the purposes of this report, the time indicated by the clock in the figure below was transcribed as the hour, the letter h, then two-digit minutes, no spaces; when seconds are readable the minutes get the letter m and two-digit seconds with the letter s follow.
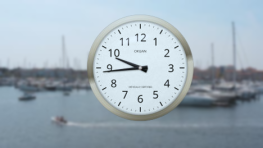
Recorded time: 9h44
